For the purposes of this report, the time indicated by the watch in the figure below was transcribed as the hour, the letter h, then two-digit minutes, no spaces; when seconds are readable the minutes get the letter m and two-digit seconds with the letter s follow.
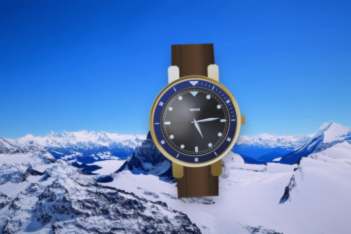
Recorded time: 5h14
